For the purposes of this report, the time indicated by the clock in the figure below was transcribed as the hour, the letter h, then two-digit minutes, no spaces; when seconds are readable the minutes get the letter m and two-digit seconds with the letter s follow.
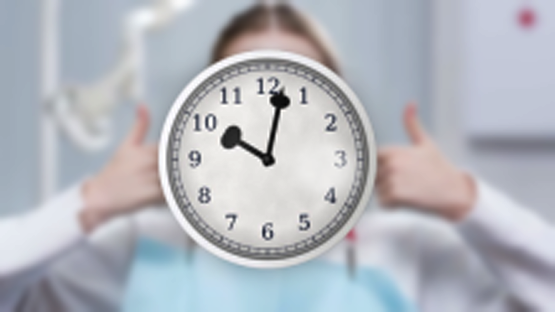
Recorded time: 10h02
